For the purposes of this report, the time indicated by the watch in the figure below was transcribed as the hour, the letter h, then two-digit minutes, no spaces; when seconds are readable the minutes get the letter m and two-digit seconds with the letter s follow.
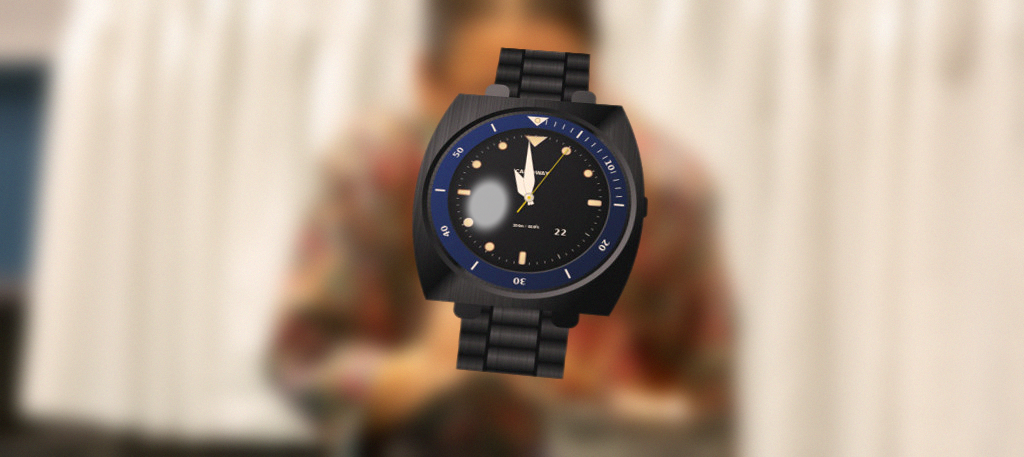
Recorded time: 10h59m05s
